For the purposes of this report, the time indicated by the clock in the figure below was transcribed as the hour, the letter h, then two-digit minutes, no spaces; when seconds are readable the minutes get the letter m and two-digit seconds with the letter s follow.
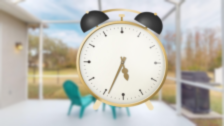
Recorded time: 5h34
